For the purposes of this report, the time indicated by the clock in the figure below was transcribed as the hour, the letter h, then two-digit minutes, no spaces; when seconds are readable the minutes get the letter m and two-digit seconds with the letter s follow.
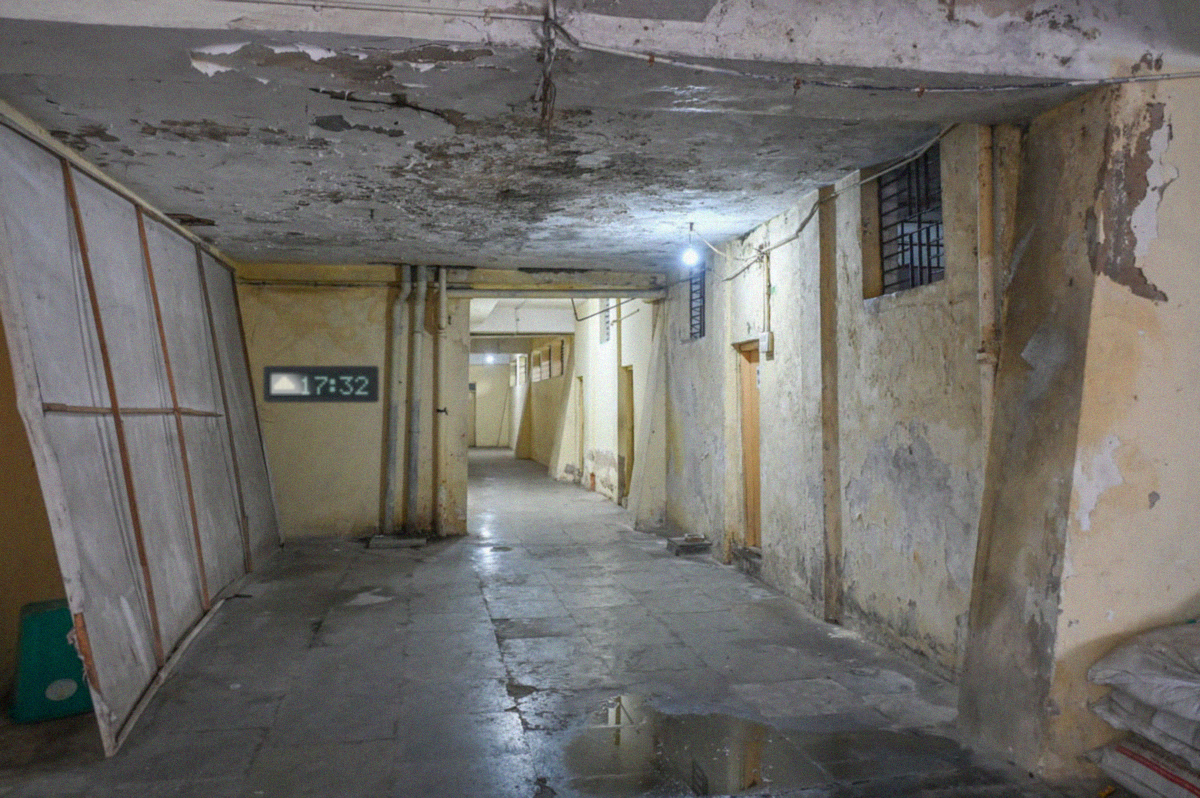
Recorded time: 17h32
